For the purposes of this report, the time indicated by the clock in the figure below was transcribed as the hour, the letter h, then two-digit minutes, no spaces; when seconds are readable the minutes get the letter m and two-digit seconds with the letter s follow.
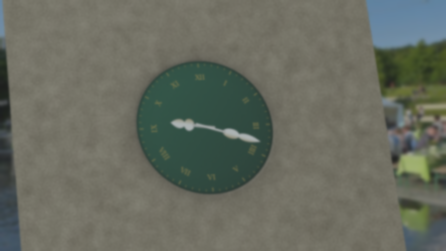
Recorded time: 9h18
